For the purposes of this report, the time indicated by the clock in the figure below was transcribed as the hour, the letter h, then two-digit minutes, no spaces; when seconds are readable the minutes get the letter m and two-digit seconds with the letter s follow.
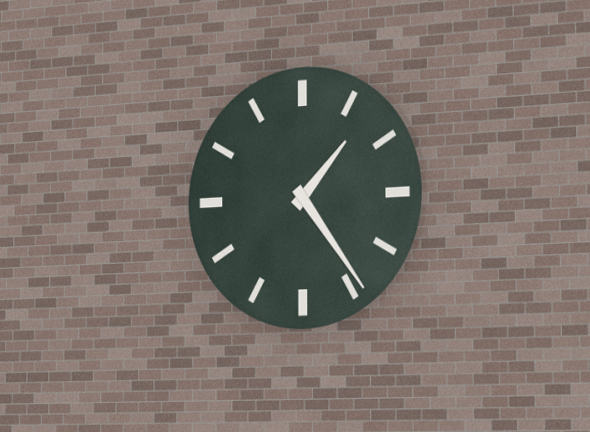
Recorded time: 1h24
